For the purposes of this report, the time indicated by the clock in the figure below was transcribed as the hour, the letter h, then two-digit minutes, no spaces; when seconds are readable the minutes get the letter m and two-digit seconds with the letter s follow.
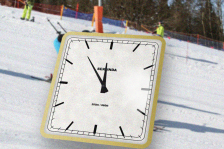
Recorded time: 11h54
